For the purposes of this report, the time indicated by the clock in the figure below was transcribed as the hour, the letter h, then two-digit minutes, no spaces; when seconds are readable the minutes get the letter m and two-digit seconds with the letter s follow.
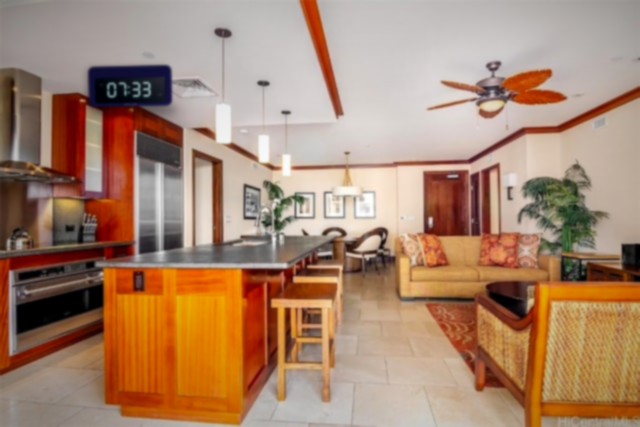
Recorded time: 7h33
